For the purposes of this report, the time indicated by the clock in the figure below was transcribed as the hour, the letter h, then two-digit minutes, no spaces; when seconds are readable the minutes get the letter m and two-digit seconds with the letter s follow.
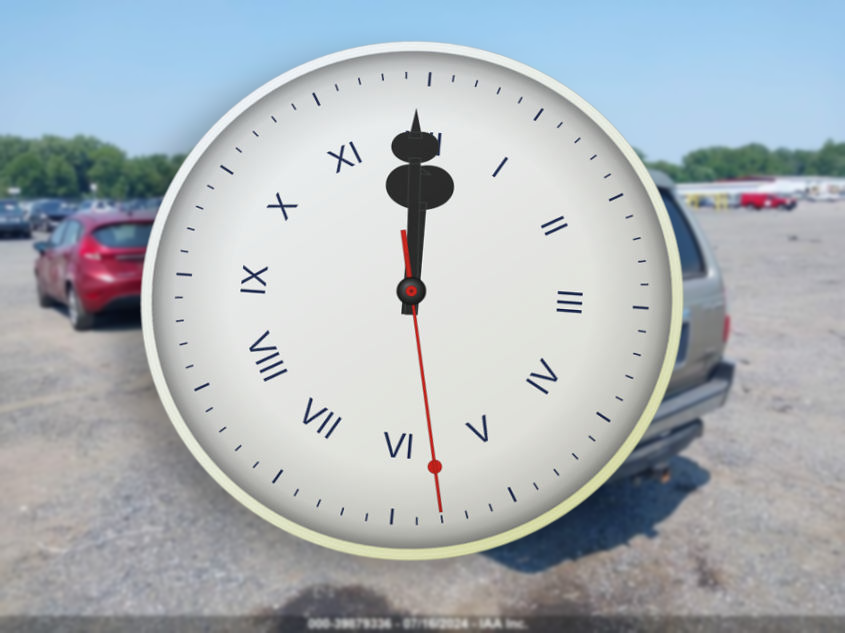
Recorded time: 11h59m28s
